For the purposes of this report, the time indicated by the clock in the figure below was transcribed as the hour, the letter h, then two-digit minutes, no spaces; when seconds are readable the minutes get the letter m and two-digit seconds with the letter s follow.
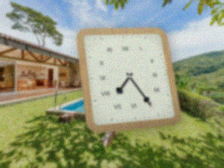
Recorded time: 7h25
